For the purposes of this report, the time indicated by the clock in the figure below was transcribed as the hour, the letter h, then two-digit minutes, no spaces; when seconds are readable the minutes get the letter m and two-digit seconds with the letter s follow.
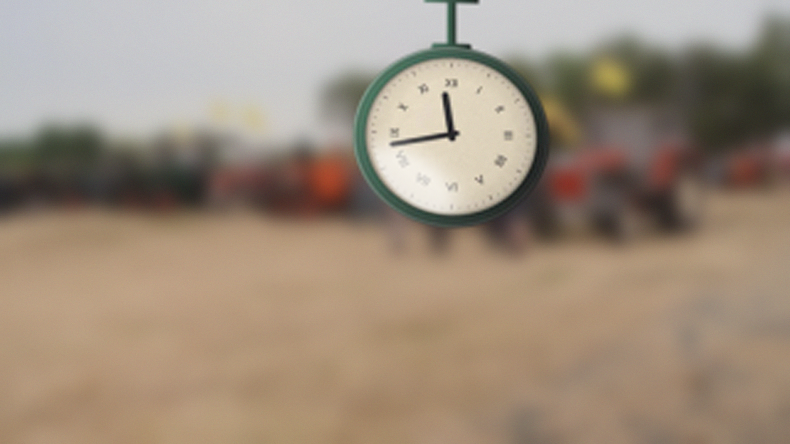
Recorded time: 11h43
